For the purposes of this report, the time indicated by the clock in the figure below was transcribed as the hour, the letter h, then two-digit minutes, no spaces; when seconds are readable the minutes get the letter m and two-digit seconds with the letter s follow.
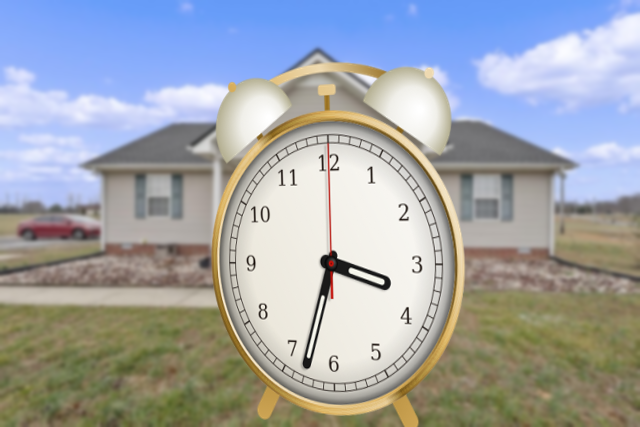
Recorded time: 3h33m00s
